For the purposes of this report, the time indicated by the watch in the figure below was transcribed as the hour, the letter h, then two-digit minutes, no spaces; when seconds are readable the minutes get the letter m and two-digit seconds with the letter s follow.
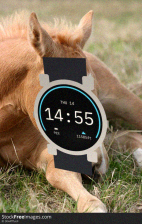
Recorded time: 14h55
